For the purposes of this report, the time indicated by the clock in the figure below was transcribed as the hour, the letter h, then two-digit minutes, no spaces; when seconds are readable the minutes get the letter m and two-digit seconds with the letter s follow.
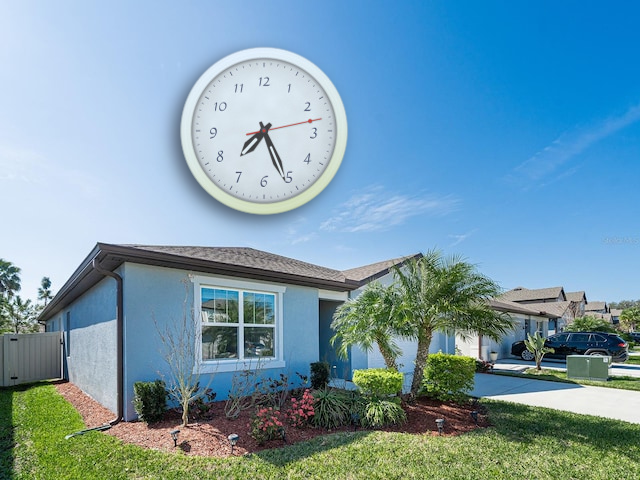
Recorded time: 7h26m13s
